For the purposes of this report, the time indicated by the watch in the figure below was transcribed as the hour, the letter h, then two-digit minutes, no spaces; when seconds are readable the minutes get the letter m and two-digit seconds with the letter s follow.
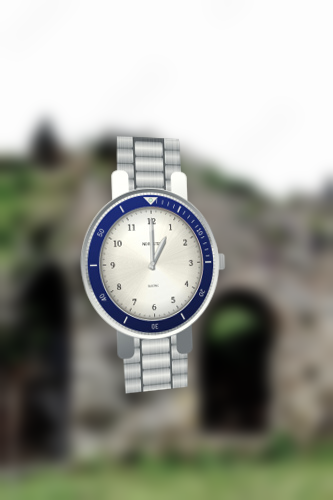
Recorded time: 1h00
